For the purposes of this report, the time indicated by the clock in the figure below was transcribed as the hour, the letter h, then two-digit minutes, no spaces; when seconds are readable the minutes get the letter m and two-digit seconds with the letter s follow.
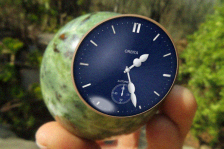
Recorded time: 1h26
